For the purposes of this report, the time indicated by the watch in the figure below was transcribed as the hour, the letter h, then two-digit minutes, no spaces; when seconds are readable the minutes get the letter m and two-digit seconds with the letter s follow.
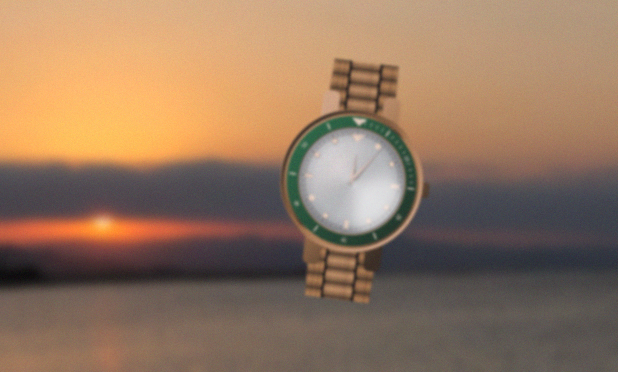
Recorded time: 12h06
